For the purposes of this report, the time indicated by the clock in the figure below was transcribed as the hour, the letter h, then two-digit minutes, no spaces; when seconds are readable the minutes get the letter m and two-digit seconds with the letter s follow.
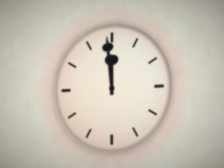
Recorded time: 11h59
